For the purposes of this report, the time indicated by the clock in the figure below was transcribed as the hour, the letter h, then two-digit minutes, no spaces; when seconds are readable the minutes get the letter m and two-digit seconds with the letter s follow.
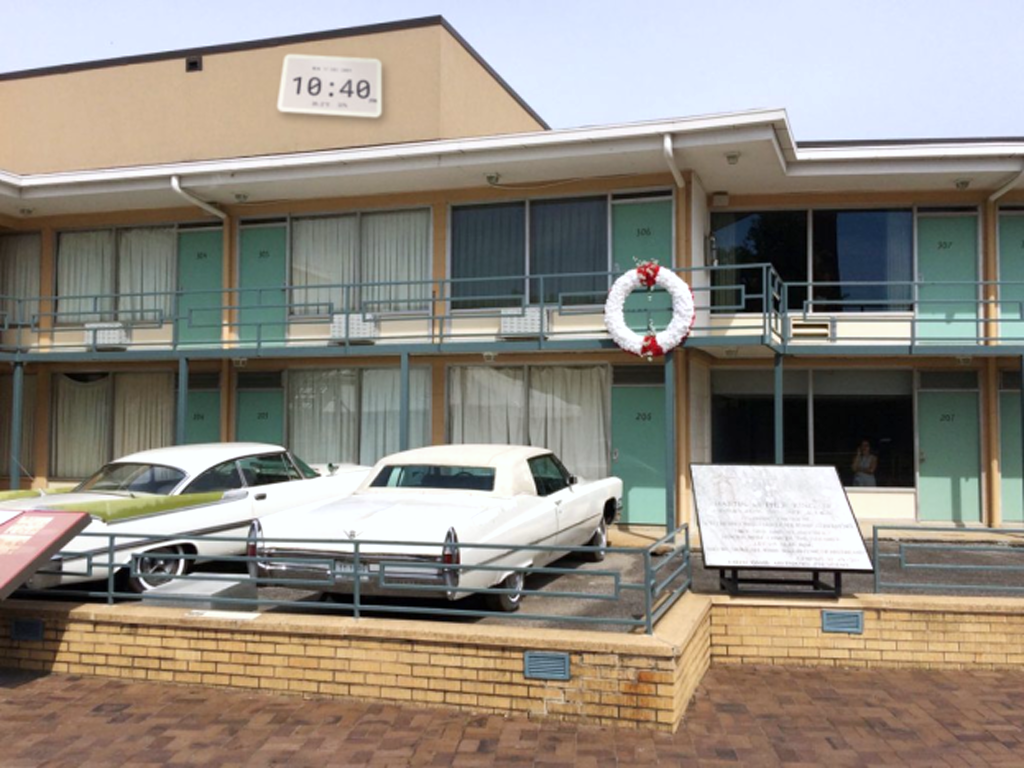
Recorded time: 10h40
